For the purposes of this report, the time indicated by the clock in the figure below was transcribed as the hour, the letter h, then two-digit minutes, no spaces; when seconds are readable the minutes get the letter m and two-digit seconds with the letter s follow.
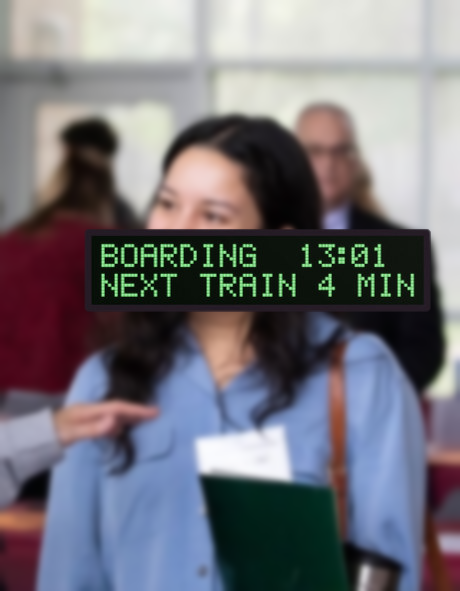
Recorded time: 13h01
